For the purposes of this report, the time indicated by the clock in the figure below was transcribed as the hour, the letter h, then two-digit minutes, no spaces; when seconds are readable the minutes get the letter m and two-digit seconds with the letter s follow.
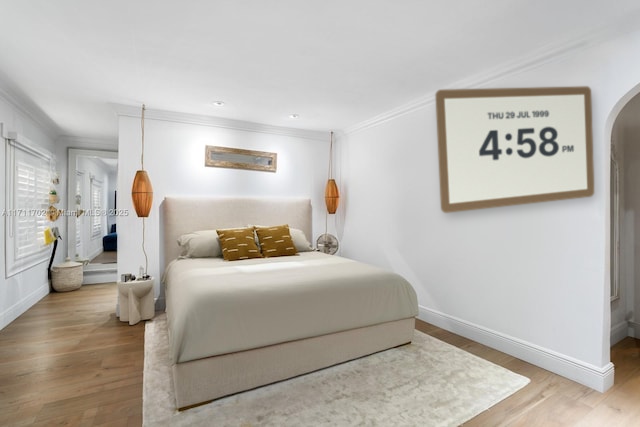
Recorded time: 4h58
